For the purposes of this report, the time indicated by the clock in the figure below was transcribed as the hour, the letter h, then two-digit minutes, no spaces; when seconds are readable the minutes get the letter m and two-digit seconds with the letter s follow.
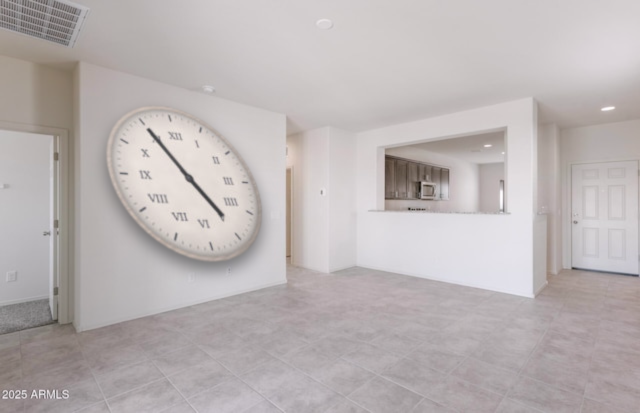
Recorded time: 4h55
